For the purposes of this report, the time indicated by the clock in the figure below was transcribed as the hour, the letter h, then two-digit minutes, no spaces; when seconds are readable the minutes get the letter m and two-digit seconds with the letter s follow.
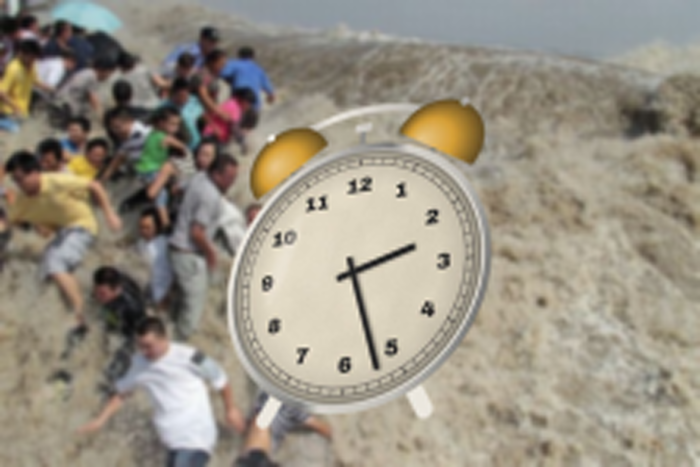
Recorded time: 2h27
